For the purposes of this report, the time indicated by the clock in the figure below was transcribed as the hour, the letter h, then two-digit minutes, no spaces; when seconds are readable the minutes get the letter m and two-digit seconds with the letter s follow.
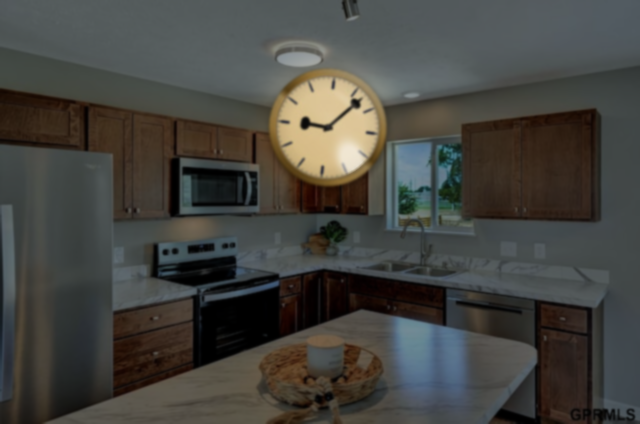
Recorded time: 9h07
